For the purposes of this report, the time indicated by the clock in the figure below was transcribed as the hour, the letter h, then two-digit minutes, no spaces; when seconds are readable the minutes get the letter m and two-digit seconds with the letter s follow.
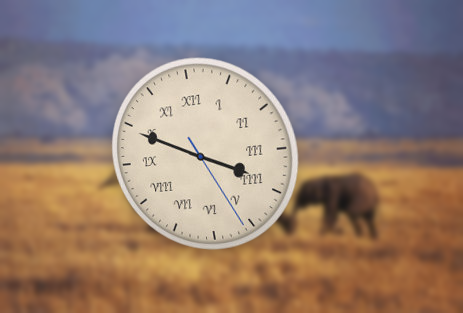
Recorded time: 3h49m26s
